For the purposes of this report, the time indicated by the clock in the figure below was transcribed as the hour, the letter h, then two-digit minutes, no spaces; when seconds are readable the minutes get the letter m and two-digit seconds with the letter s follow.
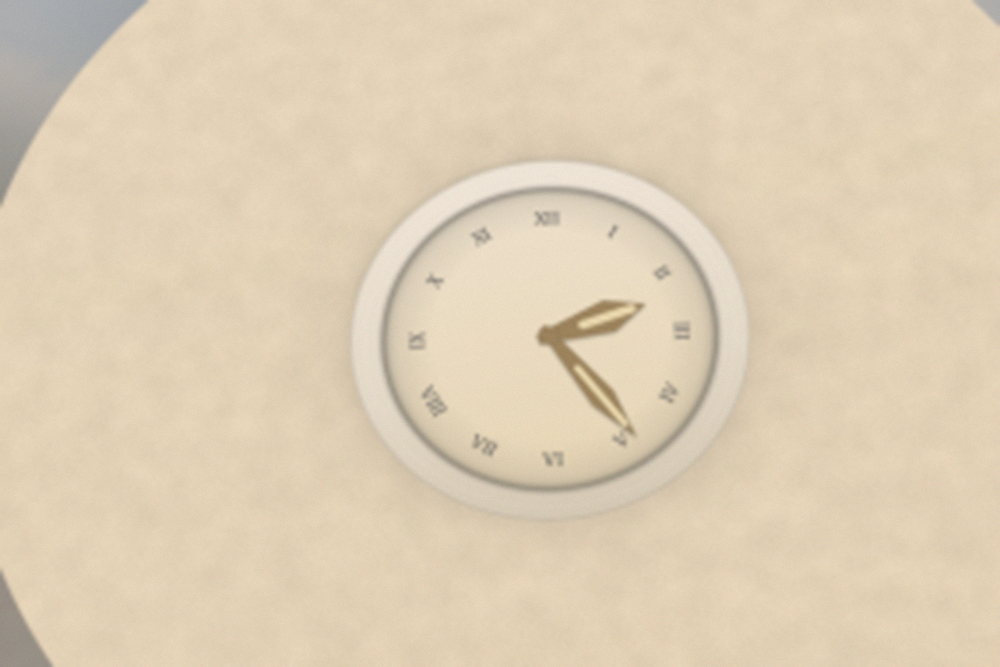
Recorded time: 2h24
